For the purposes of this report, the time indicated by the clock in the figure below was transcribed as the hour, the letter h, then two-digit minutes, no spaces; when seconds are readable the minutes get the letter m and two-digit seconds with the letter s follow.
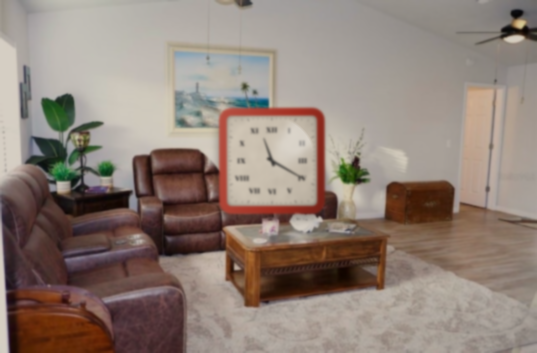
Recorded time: 11h20
